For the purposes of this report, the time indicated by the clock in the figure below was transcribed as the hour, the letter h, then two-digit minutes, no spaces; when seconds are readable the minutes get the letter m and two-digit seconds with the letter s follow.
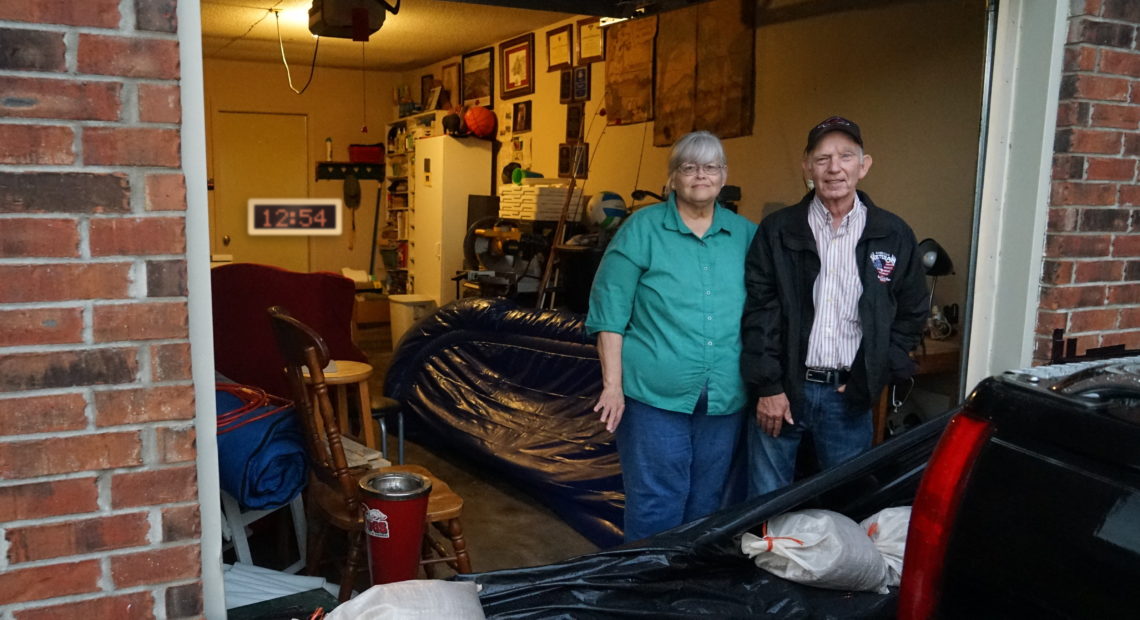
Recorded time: 12h54
